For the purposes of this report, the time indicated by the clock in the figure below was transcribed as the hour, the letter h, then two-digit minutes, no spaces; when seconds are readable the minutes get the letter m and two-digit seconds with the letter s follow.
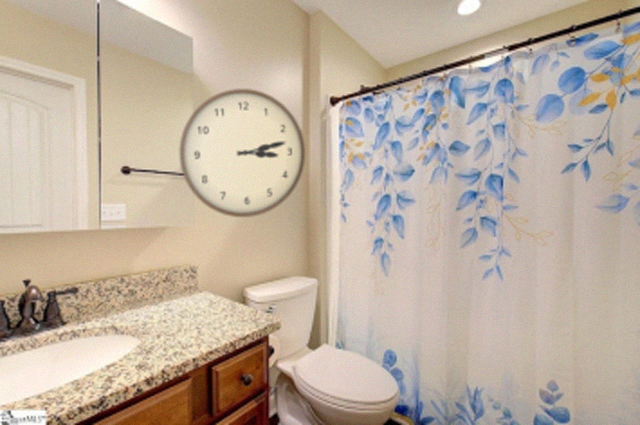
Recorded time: 3h13
